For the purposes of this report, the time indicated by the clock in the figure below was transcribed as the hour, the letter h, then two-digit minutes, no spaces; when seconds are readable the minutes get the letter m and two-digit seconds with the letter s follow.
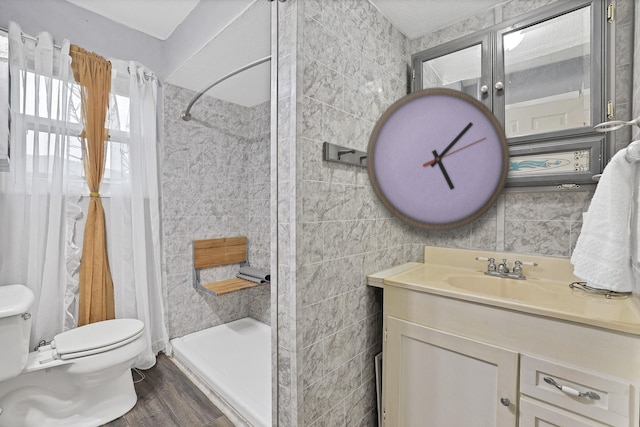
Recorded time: 5h07m11s
